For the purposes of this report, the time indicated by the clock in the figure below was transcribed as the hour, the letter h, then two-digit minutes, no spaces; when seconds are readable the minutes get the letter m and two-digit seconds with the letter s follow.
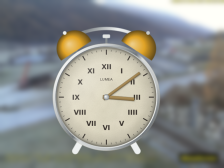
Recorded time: 3h09
